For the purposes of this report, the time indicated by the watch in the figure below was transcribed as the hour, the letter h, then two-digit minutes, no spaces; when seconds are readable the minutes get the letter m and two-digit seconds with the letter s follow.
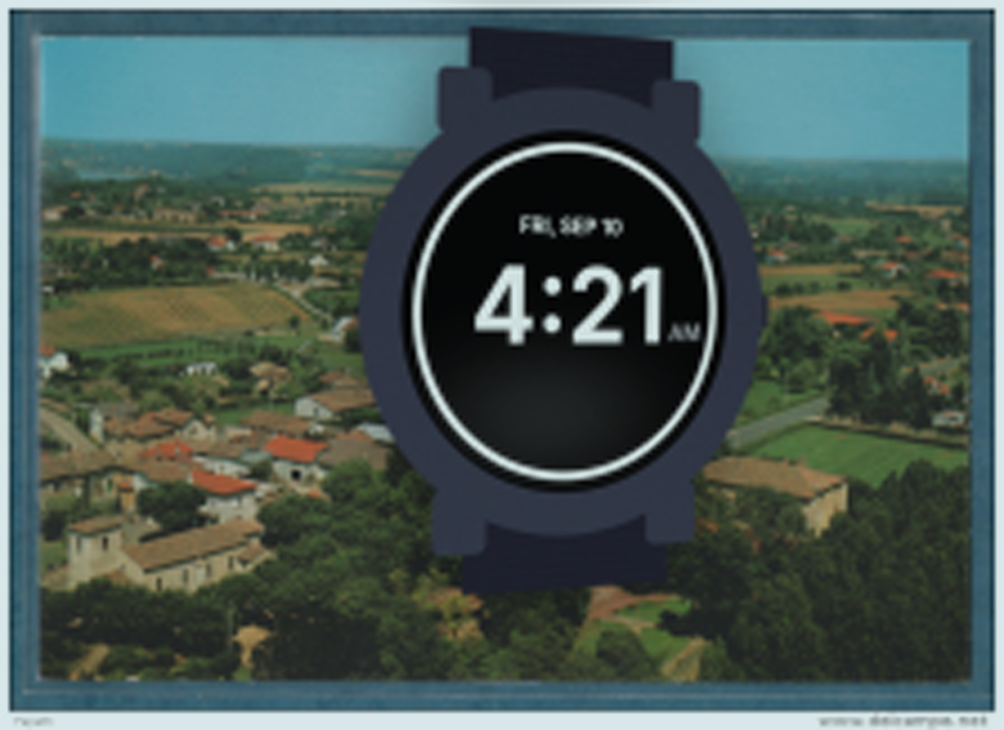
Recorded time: 4h21
